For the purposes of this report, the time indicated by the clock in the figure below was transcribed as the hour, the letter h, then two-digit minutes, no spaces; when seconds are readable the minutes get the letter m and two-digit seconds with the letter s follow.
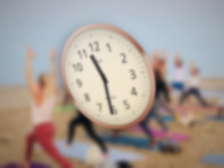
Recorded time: 11h31
